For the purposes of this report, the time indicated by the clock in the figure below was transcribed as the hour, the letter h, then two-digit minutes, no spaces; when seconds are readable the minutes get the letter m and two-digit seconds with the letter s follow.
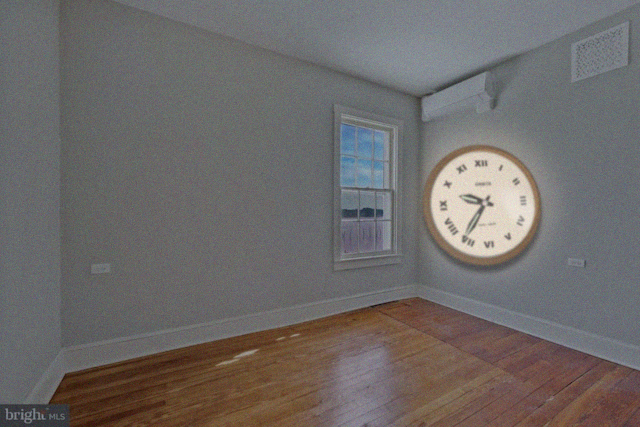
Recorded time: 9h36
